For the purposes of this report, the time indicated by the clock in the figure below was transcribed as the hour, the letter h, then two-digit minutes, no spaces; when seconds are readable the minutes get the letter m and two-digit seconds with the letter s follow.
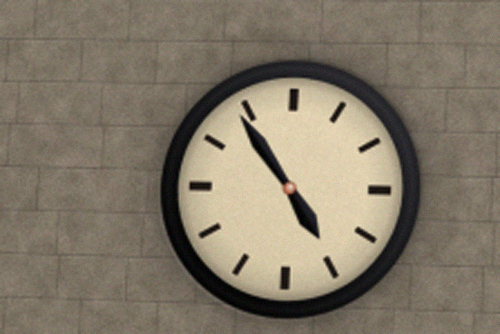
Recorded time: 4h54
